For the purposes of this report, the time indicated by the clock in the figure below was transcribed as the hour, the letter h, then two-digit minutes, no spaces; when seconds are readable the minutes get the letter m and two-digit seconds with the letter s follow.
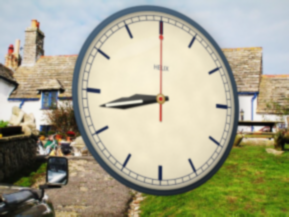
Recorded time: 8h43m00s
